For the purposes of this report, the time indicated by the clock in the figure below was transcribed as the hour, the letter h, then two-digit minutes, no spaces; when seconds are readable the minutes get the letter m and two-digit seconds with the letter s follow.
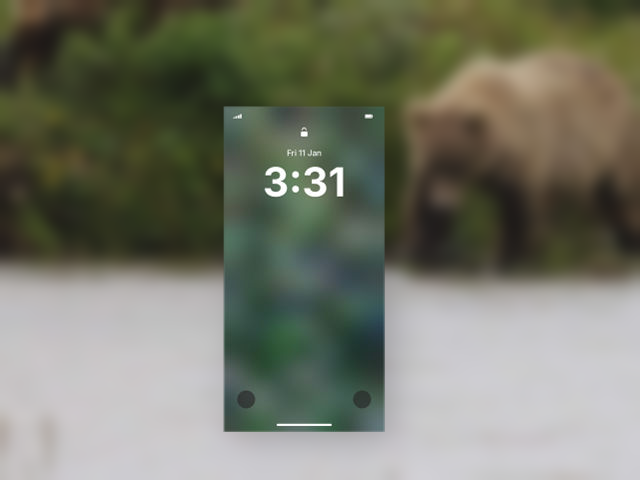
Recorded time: 3h31
